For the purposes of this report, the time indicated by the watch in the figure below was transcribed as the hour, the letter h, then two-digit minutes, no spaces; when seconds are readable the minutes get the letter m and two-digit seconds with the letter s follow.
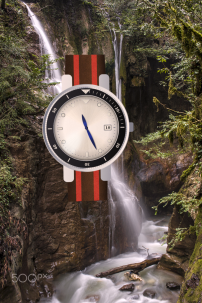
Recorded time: 11h26
